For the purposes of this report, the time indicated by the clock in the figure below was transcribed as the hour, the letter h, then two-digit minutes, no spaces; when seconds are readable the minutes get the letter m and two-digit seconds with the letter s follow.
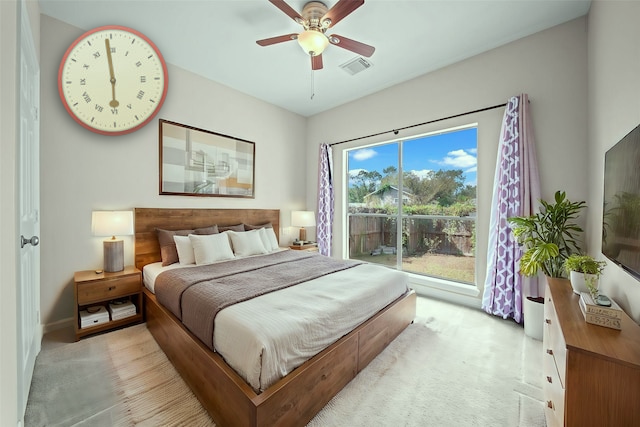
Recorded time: 5h59
